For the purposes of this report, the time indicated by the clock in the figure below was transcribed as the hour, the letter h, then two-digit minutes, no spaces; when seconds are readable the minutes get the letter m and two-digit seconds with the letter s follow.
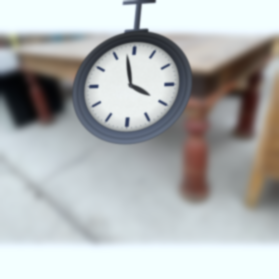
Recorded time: 3h58
